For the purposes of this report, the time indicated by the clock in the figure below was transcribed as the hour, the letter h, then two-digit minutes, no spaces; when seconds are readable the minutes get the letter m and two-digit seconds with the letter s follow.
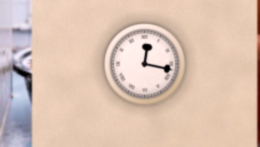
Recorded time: 12h17
